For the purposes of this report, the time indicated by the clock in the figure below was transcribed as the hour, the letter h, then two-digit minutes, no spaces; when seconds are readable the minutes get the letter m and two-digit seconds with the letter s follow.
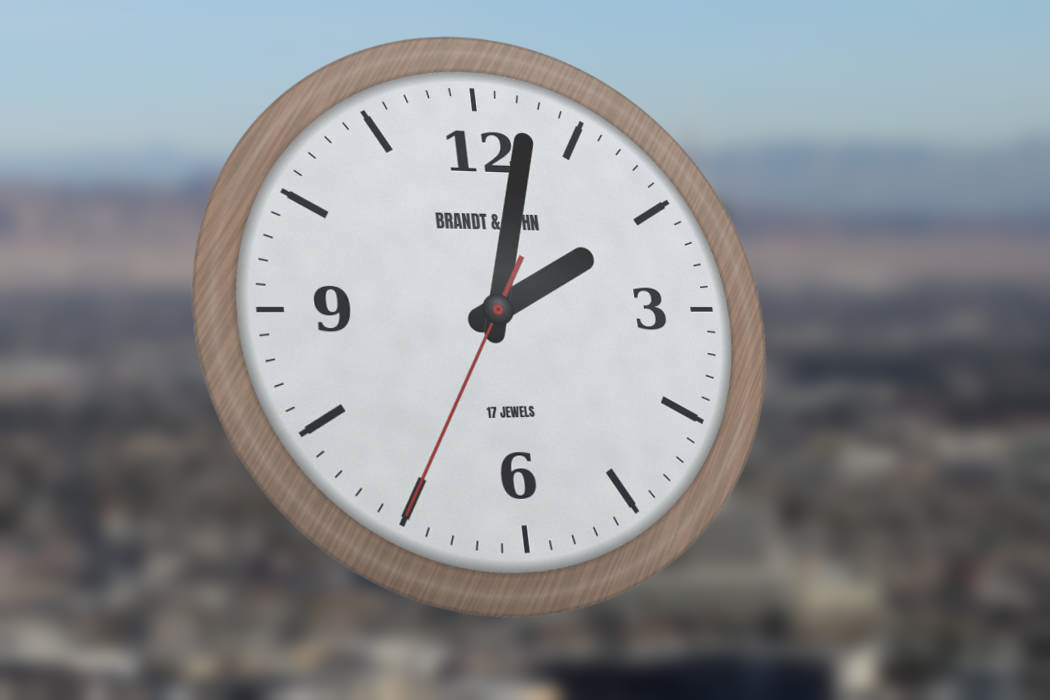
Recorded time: 2h02m35s
